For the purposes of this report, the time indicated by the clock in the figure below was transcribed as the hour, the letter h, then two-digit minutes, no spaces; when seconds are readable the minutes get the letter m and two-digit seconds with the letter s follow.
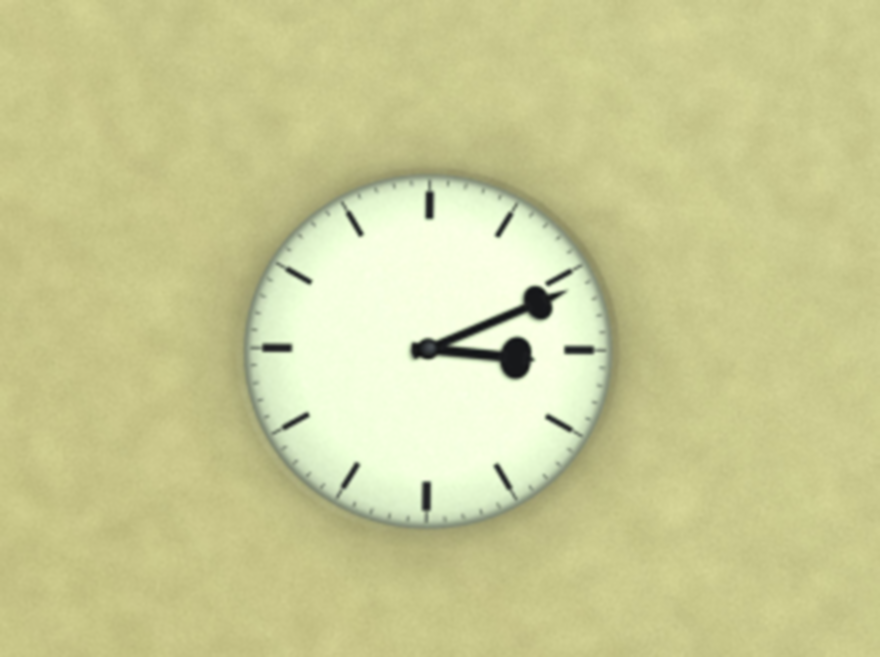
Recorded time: 3h11
